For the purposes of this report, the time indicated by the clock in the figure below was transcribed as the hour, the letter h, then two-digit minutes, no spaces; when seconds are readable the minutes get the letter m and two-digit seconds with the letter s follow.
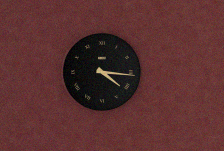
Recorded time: 4h16
